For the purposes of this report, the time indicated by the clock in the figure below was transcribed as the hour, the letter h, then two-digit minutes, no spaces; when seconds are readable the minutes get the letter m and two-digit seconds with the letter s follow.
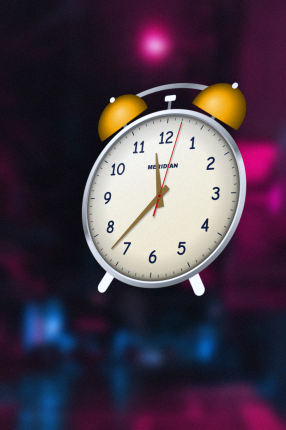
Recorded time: 11h37m02s
